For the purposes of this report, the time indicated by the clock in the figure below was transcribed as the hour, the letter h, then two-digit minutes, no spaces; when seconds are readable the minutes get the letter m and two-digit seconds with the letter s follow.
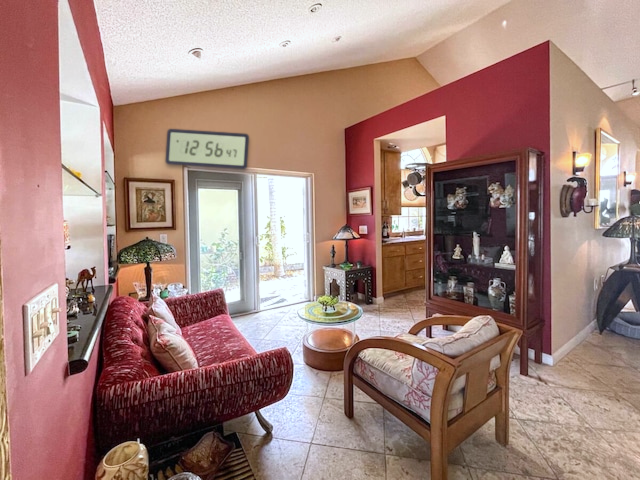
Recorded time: 12h56
